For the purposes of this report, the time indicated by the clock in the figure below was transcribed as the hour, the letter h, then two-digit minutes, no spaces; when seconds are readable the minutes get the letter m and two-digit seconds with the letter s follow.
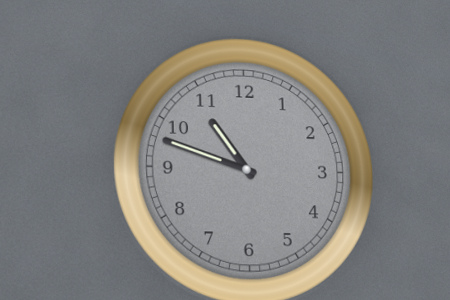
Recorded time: 10h48
